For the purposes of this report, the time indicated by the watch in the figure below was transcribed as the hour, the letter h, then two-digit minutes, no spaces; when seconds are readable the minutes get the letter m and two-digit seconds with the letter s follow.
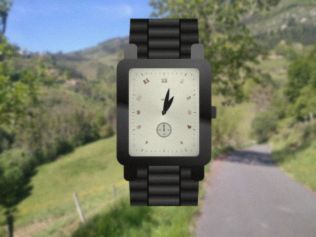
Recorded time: 1h02
